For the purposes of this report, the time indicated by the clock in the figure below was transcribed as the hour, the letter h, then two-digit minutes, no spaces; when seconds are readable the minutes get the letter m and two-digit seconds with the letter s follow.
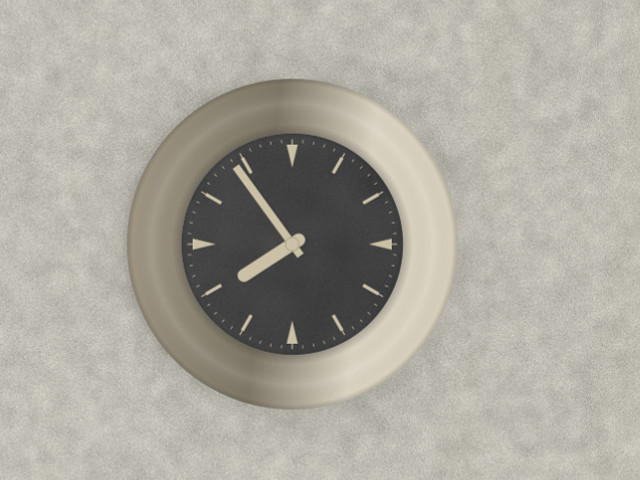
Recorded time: 7h54
